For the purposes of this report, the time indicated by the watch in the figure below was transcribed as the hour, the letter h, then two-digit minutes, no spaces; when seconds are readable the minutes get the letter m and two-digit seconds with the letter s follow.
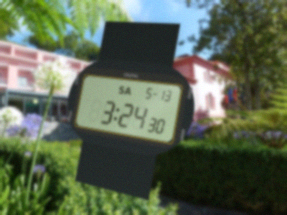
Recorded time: 3h24m30s
